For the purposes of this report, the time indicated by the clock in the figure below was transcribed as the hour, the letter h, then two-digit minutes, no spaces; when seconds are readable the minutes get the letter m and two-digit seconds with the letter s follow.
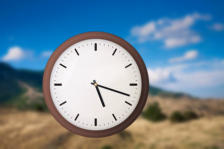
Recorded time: 5h18
